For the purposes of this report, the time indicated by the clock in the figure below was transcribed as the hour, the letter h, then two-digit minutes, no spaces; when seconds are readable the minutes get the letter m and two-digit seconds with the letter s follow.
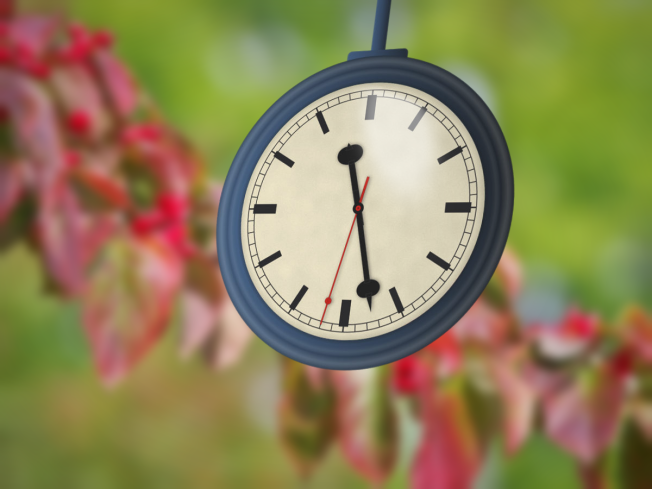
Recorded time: 11h27m32s
